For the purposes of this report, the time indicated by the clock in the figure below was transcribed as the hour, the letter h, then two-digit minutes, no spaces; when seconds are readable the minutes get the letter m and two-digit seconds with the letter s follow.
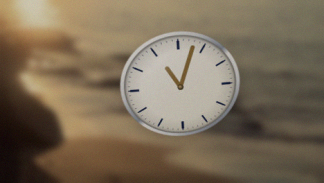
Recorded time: 11h03
